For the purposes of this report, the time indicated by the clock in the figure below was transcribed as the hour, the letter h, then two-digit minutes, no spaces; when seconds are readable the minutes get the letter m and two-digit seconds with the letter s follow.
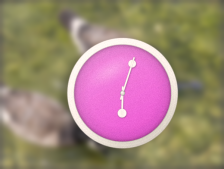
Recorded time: 6h03
